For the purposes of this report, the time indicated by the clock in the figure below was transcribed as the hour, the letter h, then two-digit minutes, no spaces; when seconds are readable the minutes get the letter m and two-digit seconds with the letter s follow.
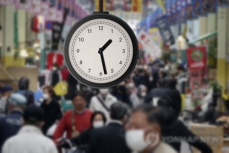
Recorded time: 1h28
